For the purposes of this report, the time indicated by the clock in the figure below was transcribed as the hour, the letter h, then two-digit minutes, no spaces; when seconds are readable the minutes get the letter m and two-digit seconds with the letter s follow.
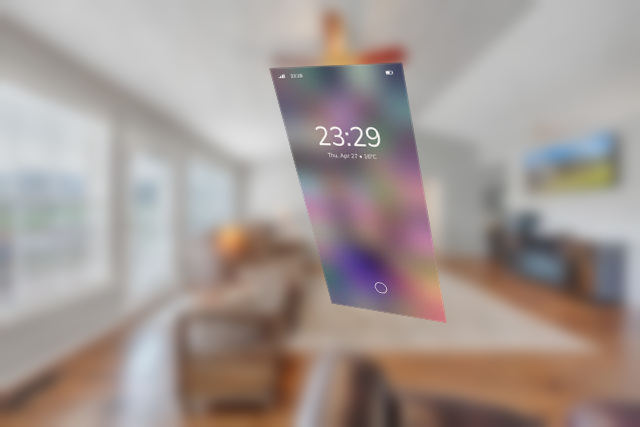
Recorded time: 23h29
